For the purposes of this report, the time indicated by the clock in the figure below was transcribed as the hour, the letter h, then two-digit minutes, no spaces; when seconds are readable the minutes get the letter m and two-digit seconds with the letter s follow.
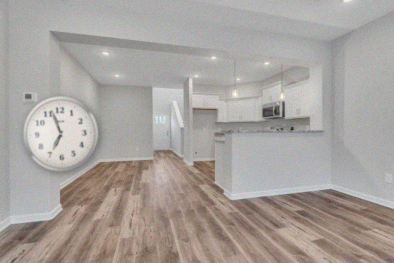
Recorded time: 6h57
